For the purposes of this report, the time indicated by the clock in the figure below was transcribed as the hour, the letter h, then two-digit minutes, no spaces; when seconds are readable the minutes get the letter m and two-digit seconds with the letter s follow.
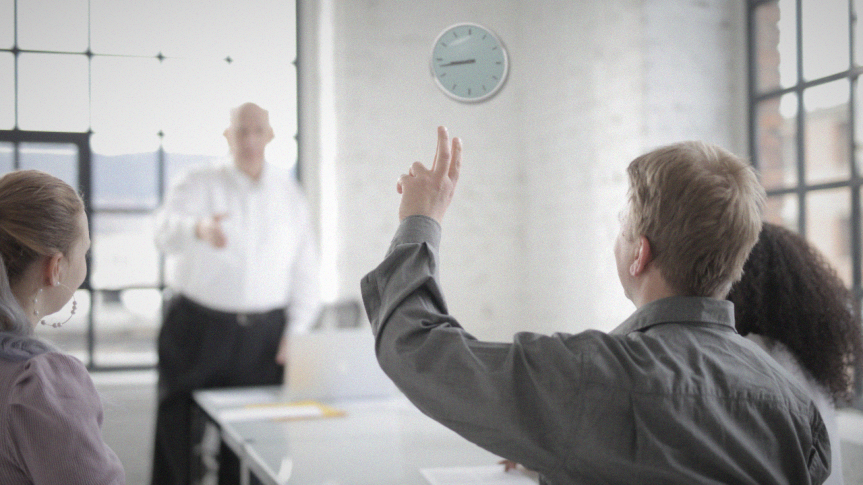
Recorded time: 8h43
